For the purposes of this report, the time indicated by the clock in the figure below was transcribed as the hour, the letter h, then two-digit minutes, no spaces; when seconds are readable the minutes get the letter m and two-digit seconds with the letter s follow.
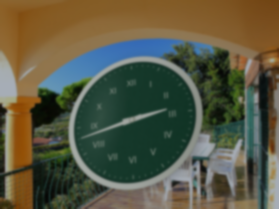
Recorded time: 2h43
